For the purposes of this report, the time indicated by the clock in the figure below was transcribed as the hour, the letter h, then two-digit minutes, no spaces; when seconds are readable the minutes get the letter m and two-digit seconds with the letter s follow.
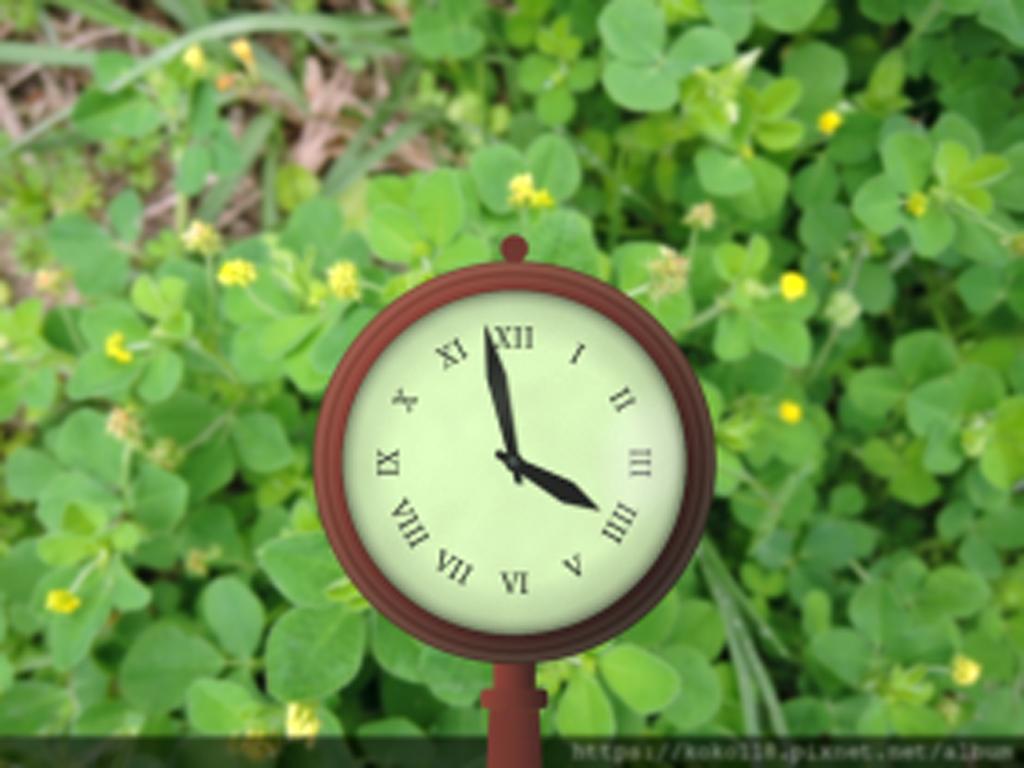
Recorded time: 3h58
